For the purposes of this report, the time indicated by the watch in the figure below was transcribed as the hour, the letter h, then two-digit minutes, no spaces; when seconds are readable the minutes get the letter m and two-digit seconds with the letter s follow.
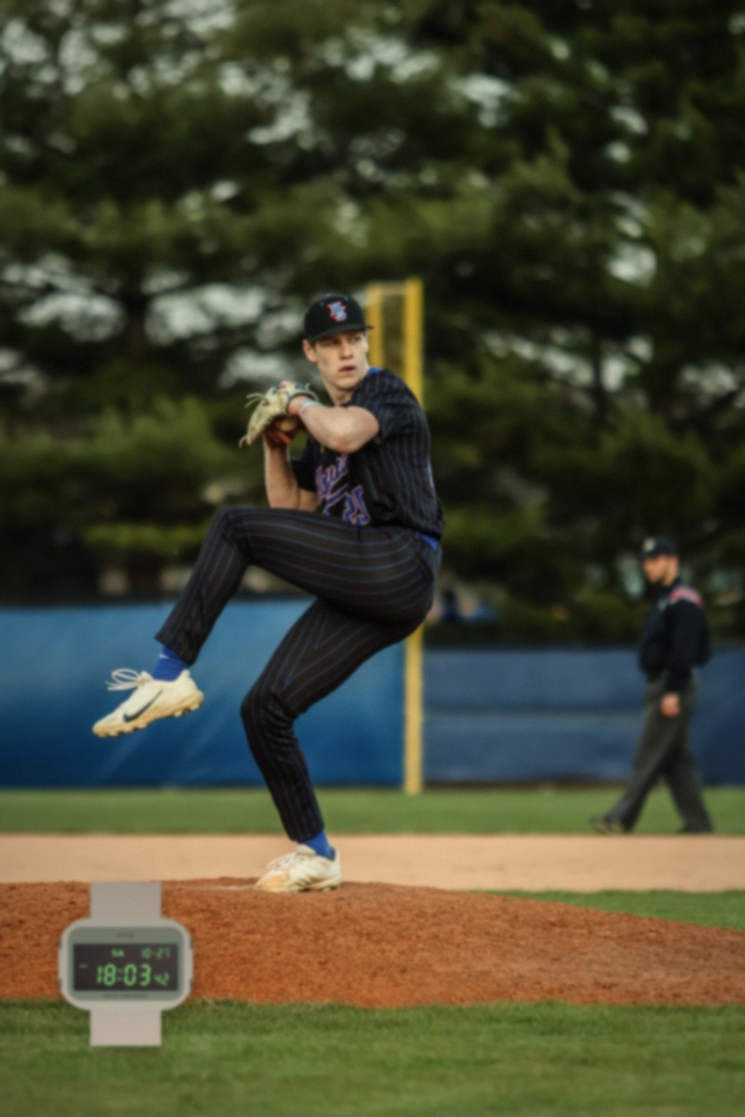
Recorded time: 18h03
